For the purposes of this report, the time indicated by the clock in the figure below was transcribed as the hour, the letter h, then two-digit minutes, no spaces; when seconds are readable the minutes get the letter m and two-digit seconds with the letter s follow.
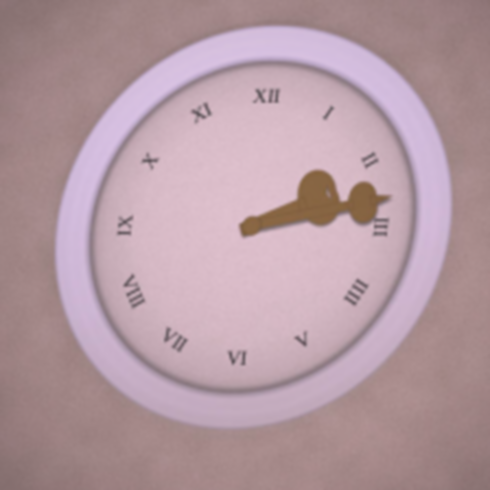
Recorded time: 2h13
